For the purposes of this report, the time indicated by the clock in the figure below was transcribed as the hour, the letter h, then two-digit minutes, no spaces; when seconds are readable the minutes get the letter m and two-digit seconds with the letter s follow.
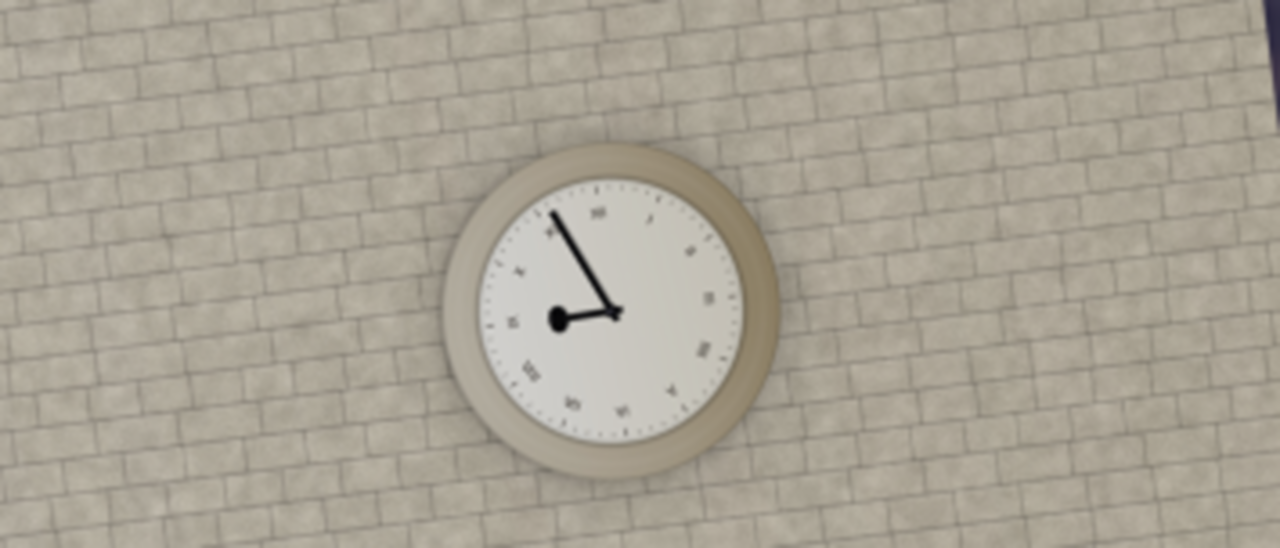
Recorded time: 8h56
